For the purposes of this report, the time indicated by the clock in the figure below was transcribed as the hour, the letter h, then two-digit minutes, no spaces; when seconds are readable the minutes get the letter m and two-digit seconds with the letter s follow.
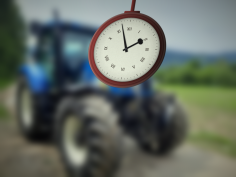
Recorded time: 1h57
